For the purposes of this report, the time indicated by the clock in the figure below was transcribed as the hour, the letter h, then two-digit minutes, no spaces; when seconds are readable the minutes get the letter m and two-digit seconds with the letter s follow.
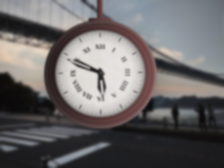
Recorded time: 5h49
